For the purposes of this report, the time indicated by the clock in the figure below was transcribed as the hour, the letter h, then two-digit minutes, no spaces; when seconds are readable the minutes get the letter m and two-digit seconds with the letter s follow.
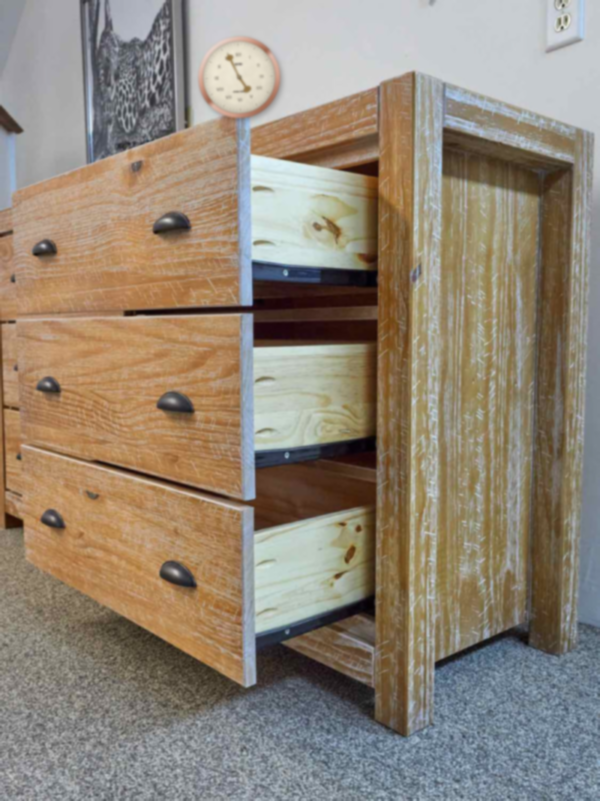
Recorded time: 4h56
